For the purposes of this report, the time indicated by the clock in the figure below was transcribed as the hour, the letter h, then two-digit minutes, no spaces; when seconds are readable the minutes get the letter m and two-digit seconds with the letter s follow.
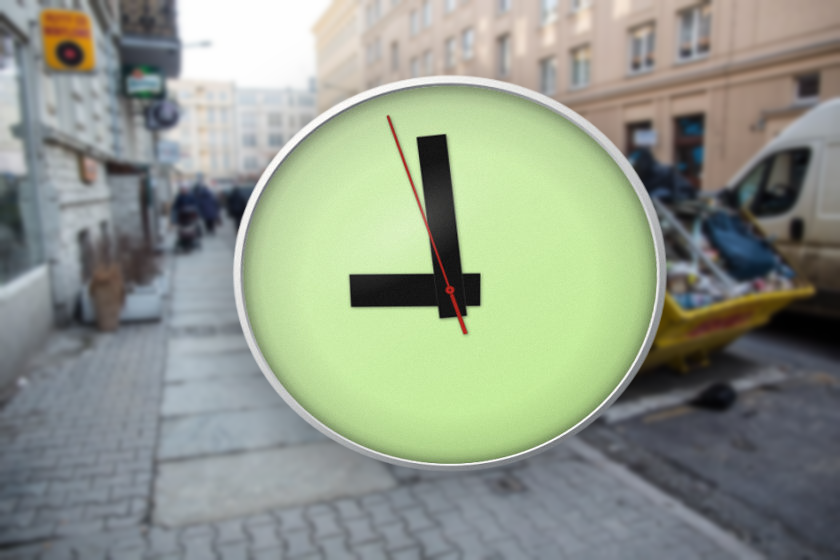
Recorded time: 8h58m57s
